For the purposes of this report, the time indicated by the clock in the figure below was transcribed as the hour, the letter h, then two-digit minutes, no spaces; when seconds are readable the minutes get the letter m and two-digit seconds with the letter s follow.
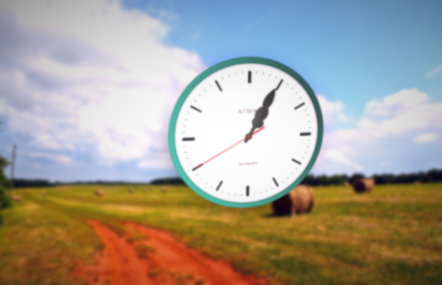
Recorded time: 1h04m40s
